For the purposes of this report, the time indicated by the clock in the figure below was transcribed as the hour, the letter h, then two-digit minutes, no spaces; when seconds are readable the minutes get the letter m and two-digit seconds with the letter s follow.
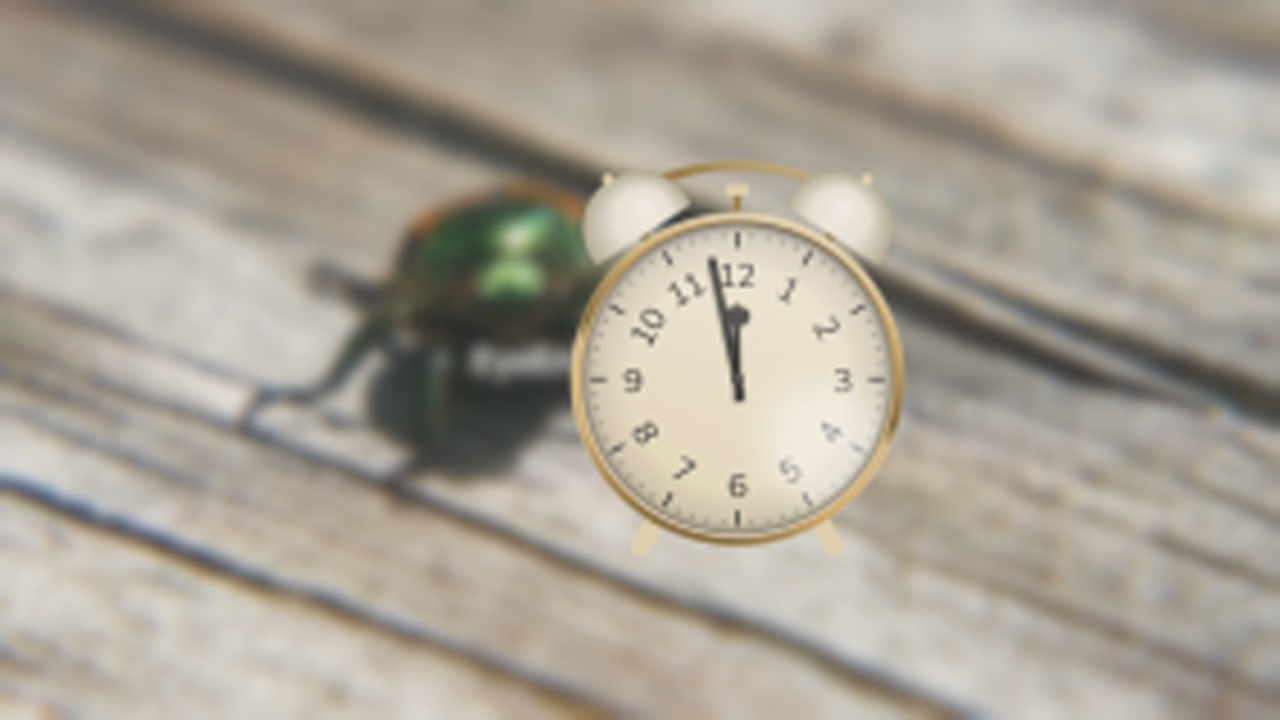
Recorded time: 11h58
